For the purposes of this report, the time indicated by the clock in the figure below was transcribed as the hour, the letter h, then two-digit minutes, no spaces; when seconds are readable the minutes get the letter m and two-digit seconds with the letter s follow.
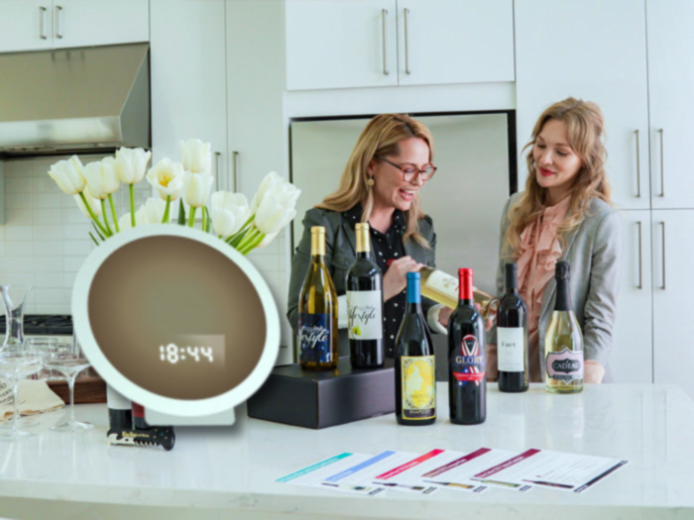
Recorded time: 18h44
